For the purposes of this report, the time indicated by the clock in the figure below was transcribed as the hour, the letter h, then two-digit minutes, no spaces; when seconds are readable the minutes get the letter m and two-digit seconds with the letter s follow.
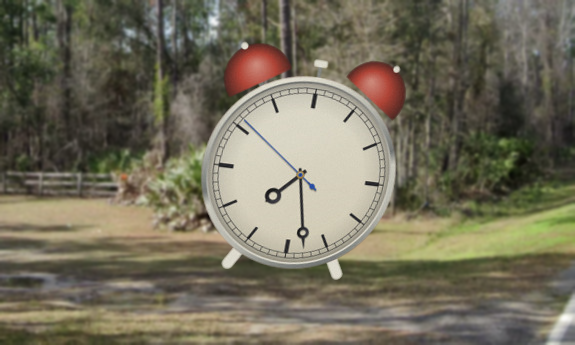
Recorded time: 7h27m51s
